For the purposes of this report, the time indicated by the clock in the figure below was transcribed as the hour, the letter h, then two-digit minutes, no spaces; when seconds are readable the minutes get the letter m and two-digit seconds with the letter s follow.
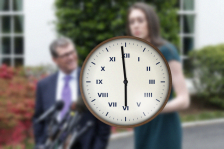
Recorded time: 5h59
